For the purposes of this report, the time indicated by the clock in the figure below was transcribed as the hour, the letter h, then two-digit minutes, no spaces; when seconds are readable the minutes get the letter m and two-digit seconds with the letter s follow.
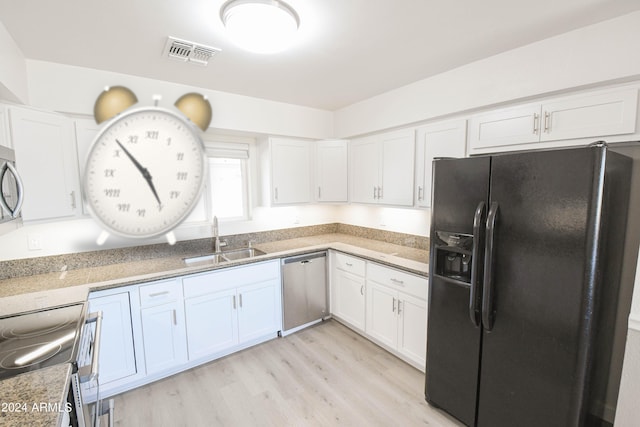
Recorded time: 4h52
